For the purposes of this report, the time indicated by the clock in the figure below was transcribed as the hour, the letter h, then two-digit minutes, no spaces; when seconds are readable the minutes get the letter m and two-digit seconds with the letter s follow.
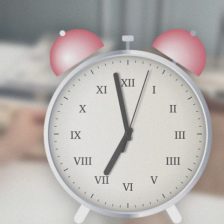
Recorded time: 6h58m03s
